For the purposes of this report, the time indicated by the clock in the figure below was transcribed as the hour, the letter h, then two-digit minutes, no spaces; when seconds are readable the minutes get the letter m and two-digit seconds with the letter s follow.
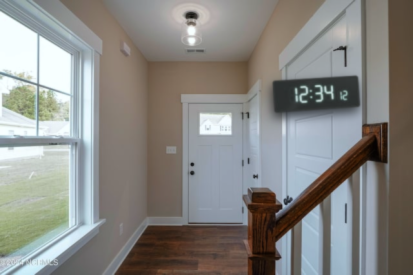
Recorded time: 12h34m12s
